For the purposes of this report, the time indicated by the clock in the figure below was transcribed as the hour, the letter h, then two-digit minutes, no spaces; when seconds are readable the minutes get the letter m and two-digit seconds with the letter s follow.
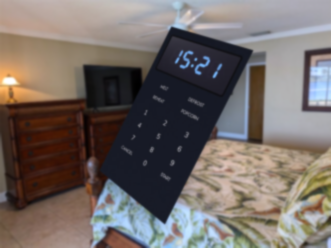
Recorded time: 15h21
